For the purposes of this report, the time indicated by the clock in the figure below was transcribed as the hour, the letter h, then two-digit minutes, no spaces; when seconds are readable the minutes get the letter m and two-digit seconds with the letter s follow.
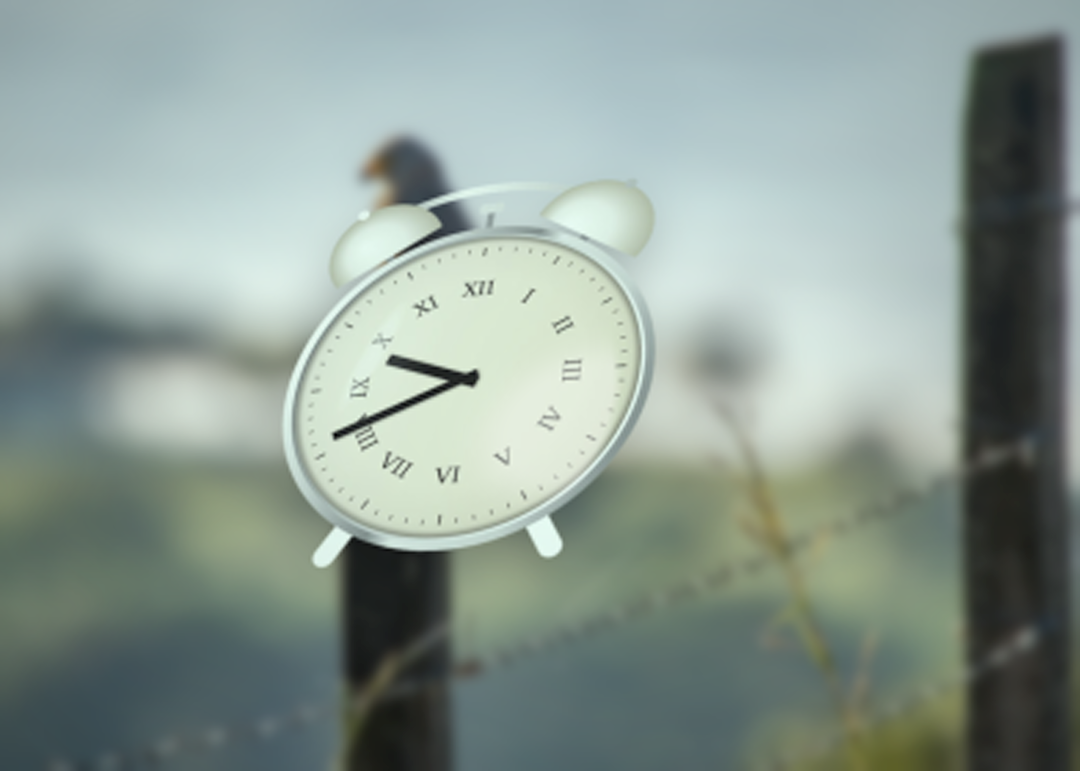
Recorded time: 9h41
